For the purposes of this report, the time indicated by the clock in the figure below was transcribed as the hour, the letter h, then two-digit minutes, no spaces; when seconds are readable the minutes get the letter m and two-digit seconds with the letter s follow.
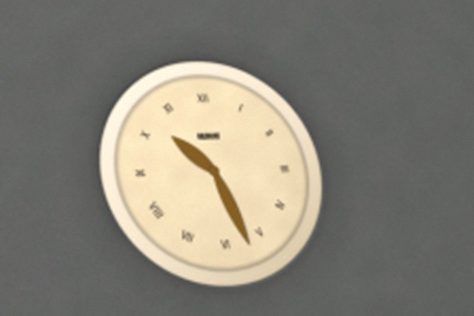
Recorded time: 10h27
